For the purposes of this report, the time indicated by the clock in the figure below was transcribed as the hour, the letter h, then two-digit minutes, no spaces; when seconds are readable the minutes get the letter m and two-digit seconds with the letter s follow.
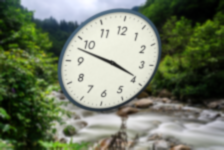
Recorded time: 3h48
